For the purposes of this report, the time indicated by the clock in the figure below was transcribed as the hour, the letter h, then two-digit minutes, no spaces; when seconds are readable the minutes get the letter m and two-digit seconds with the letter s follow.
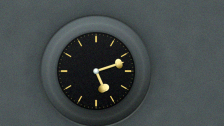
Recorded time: 5h12
